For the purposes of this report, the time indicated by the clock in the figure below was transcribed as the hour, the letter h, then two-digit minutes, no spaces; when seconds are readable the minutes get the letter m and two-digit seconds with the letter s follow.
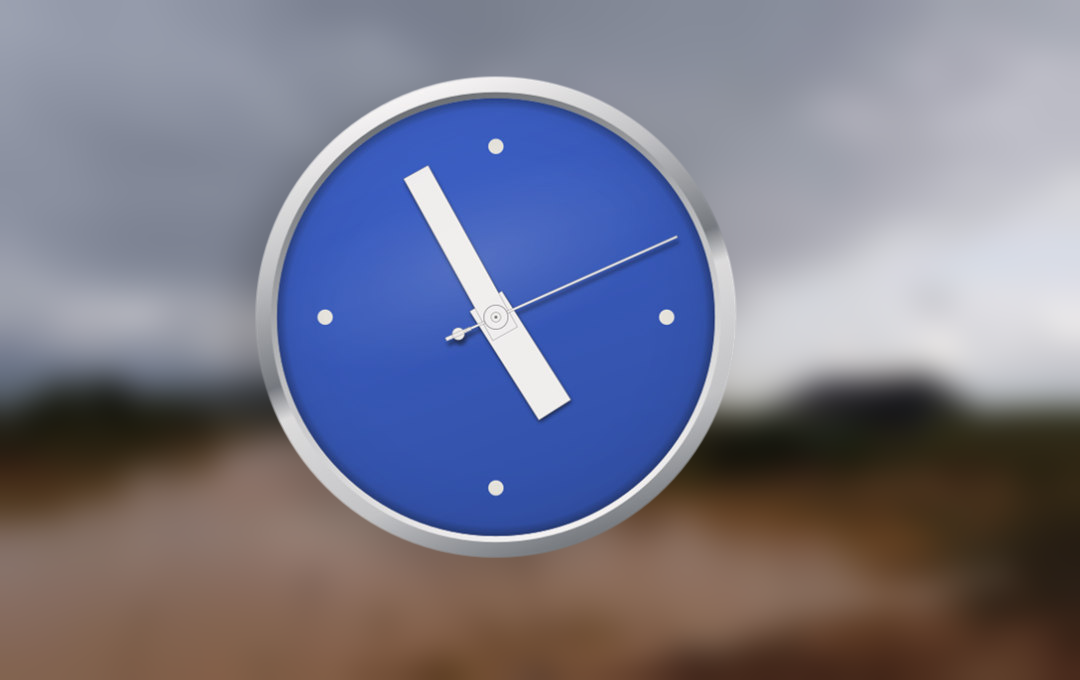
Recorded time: 4h55m11s
